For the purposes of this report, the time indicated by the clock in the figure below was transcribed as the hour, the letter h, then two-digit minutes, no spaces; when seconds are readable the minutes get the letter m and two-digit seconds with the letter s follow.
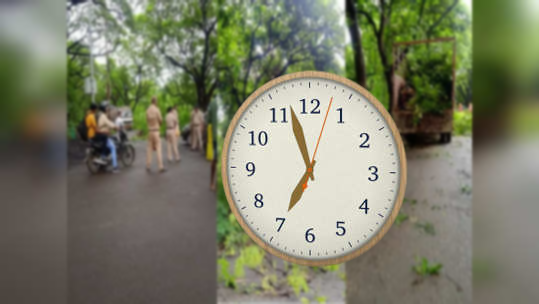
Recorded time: 6h57m03s
